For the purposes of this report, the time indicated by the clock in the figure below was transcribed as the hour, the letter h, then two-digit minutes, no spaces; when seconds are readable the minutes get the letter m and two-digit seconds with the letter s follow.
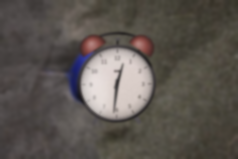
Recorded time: 12h31
